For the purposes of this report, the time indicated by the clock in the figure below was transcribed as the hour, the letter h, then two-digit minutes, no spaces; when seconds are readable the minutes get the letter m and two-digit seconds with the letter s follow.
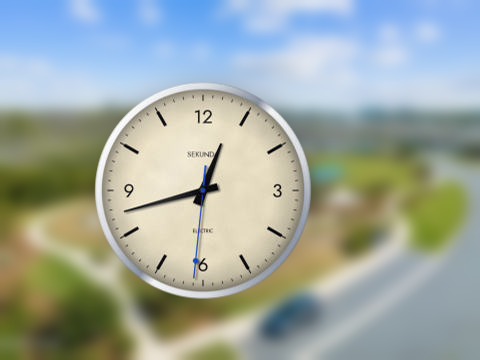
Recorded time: 12h42m31s
